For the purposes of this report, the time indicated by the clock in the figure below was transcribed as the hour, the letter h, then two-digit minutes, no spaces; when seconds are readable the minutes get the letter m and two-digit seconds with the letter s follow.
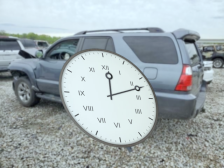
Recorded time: 12h12
